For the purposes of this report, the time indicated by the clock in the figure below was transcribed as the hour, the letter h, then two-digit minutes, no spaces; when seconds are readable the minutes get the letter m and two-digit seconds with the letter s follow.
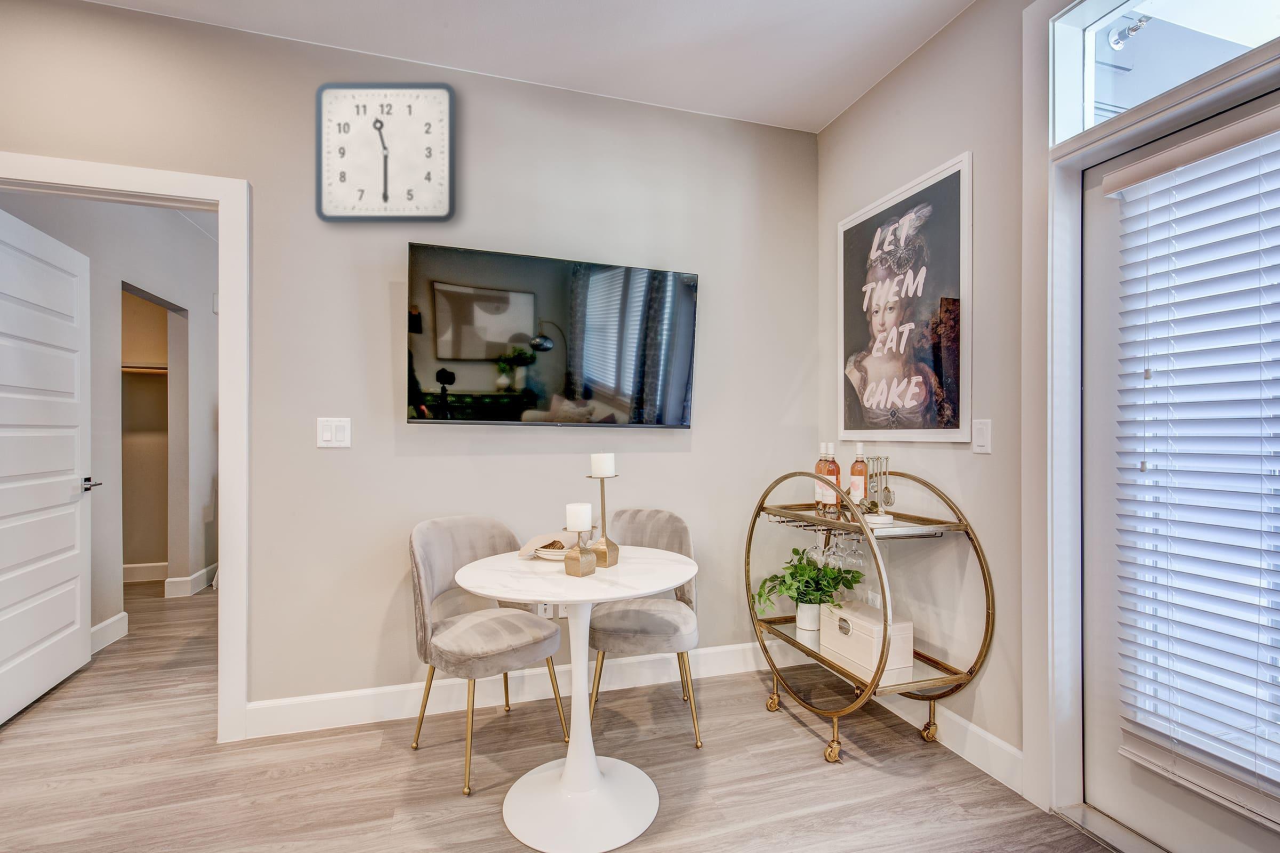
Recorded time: 11h30
